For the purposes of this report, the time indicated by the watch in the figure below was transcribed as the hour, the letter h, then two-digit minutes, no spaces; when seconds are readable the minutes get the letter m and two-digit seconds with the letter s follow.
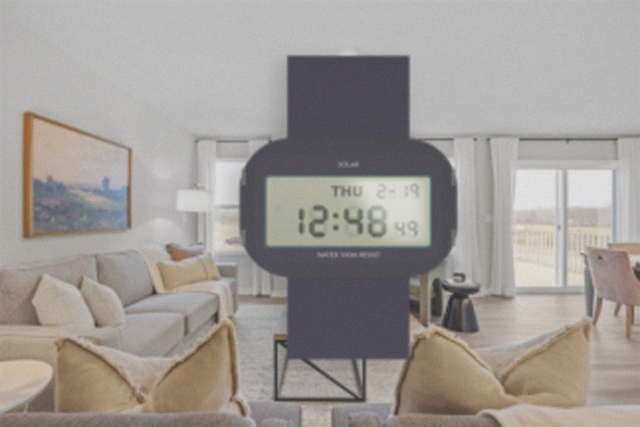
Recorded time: 12h48m49s
